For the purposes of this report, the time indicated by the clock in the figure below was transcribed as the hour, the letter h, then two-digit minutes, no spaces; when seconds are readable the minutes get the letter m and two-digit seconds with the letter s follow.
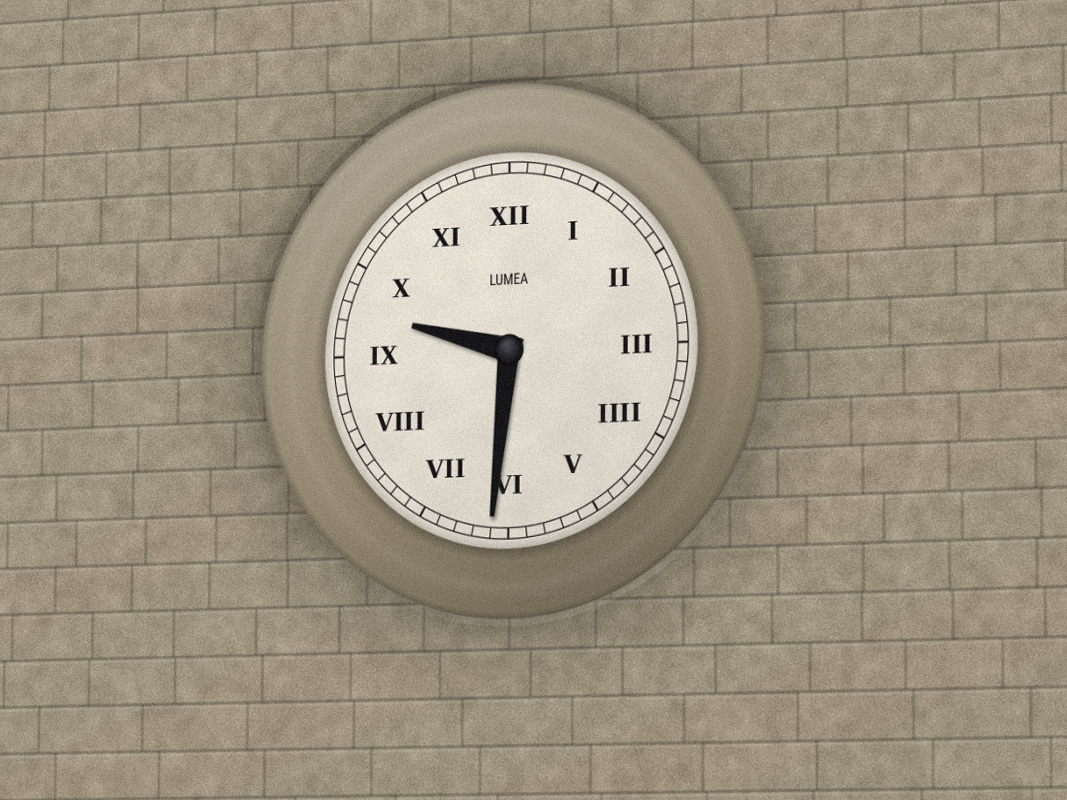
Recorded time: 9h31
